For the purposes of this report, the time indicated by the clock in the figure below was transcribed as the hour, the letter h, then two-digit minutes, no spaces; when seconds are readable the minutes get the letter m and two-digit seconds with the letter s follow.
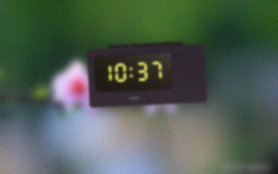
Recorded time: 10h37
